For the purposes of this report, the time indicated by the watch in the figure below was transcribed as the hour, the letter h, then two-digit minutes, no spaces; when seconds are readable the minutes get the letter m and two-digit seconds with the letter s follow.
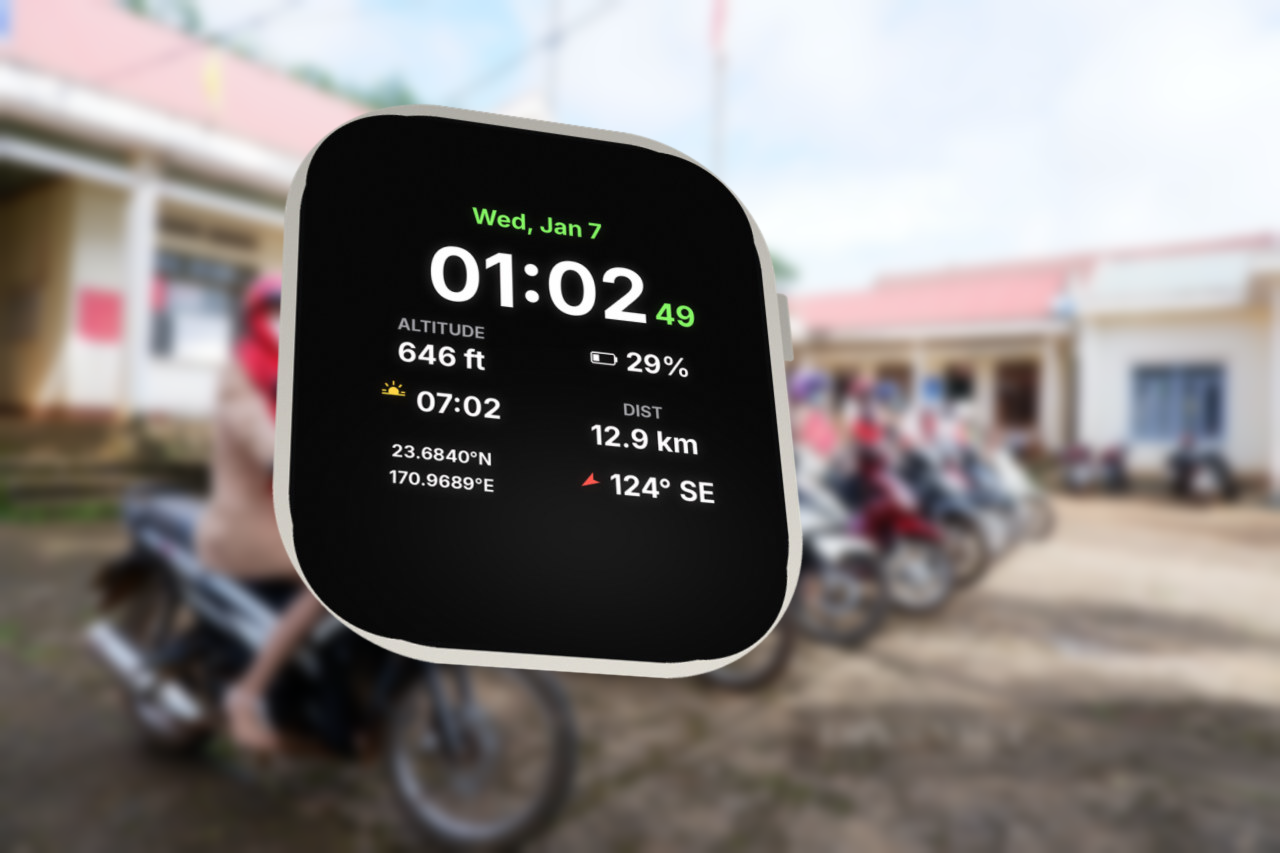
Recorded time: 1h02m49s
